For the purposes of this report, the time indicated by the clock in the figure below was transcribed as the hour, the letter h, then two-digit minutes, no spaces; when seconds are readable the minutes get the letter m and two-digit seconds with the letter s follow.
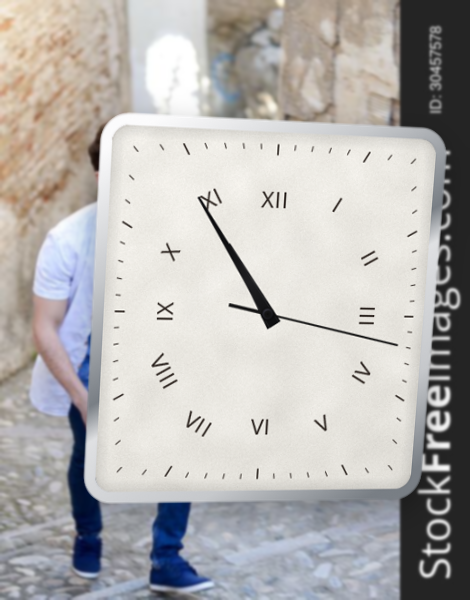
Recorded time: 10h54m17s
